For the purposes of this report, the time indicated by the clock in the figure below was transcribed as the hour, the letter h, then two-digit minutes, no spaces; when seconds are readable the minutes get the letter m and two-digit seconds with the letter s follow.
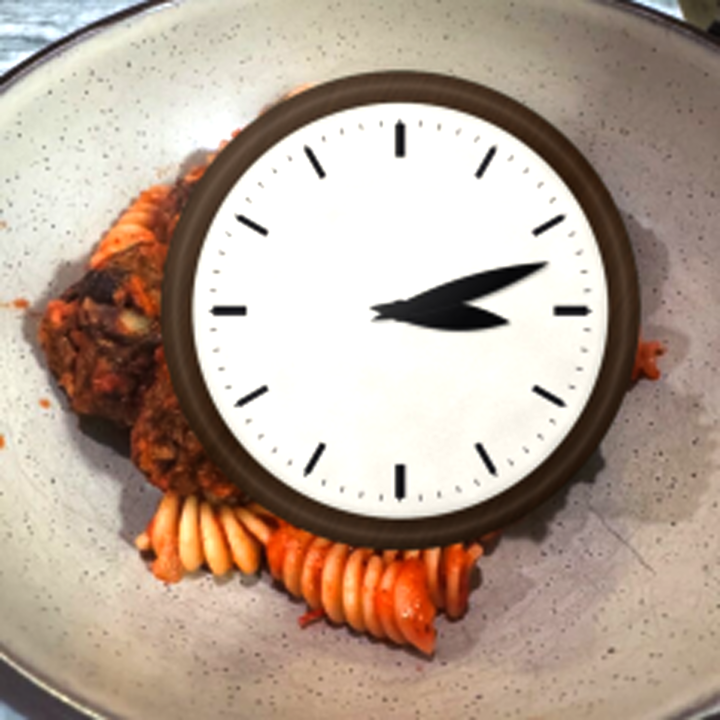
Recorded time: 3h12
